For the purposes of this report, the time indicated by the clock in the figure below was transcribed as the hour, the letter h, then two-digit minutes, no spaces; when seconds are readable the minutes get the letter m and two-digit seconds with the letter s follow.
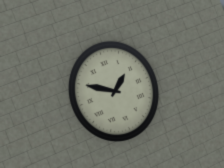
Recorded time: 1h50
